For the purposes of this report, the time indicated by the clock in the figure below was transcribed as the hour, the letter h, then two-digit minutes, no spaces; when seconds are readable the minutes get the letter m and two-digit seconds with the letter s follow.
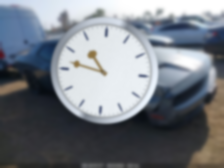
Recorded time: 10h47
